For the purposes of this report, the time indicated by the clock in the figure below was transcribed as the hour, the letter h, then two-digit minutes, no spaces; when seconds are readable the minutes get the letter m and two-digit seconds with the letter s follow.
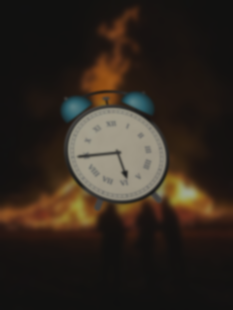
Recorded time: 5h45
